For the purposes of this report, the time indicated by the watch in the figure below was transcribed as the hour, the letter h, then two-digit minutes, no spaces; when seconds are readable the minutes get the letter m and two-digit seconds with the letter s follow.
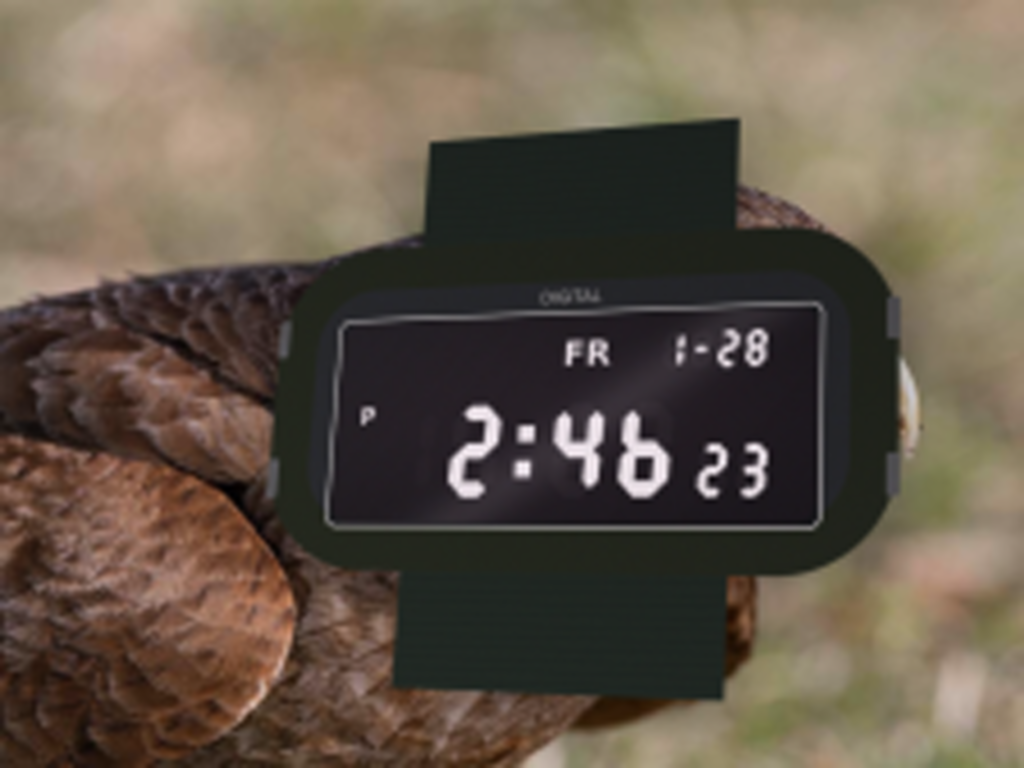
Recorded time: 2h46m23s
